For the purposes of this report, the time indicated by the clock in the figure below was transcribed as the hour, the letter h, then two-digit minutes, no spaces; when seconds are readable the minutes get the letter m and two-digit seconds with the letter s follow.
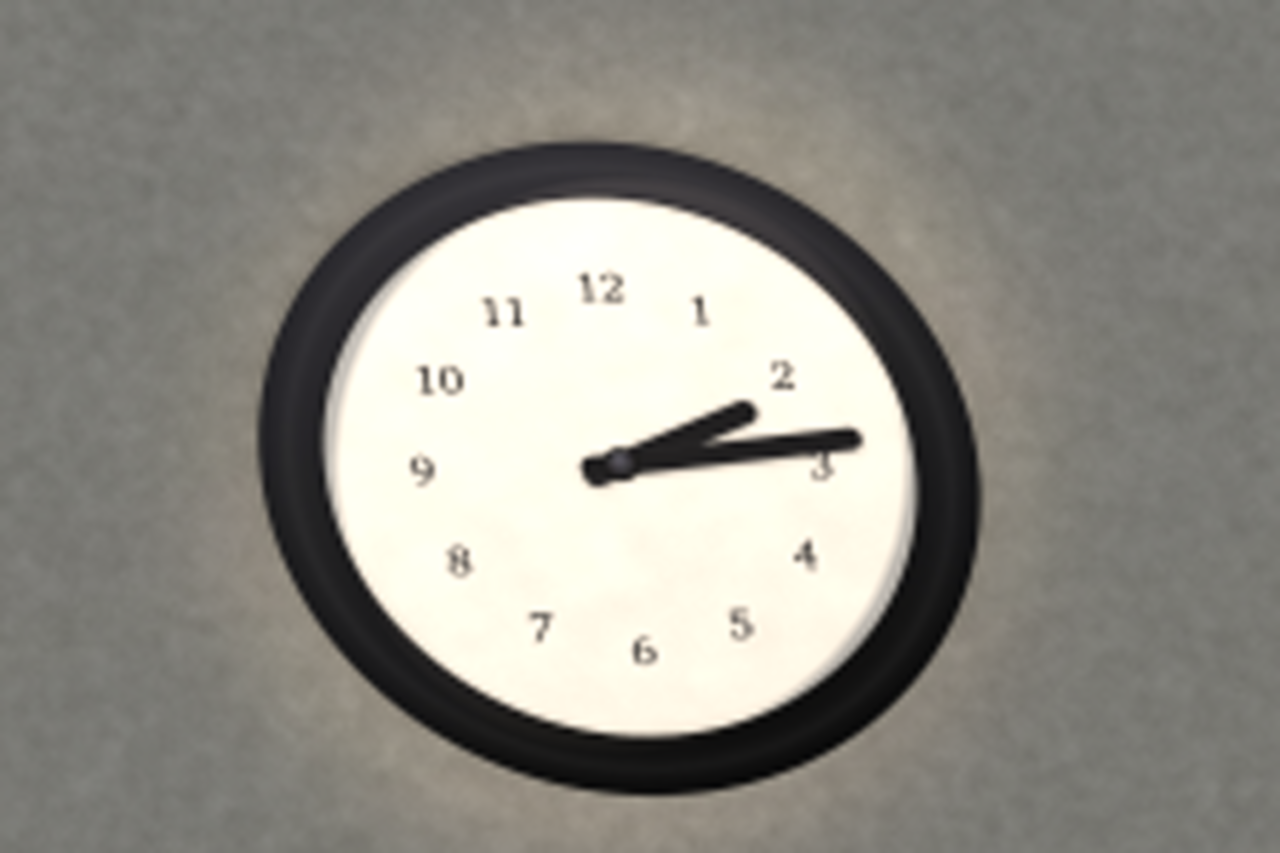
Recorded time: 2h14
